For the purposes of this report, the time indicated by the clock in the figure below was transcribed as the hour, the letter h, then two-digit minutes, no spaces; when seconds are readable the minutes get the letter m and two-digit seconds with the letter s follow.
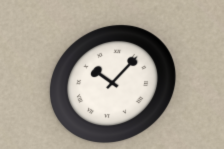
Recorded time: 10h06
